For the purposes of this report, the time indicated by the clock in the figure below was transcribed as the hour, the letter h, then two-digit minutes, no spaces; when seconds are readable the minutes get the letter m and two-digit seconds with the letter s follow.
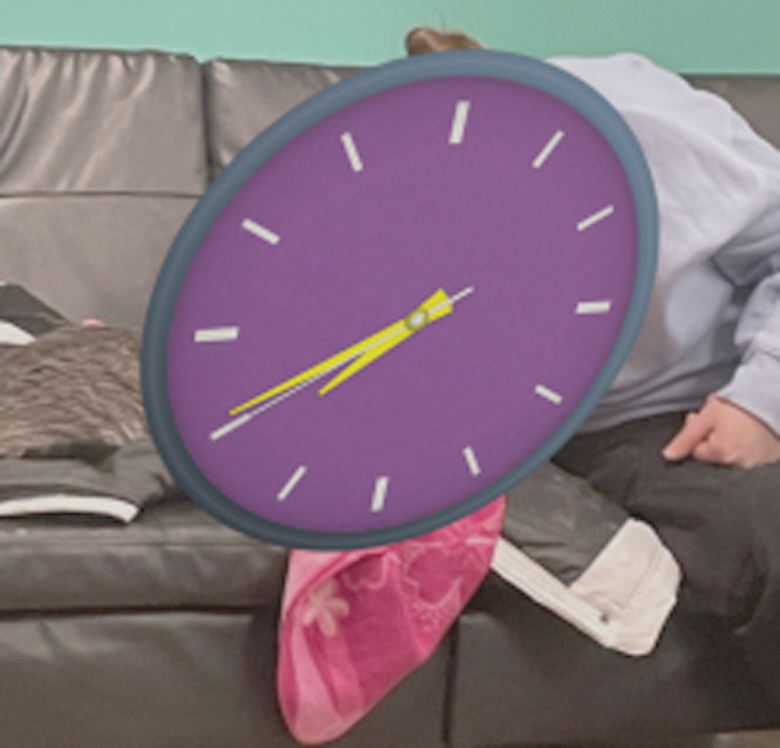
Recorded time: 7h40m40s
